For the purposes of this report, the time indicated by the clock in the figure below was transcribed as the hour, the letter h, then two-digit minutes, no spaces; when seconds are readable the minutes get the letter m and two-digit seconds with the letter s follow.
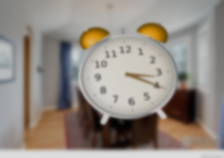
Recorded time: 3h20
